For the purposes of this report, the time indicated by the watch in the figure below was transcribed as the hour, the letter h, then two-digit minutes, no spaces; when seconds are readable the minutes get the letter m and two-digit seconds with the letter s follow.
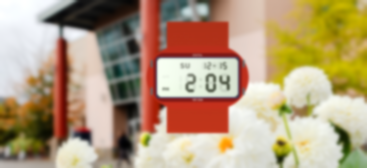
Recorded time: 2h04
